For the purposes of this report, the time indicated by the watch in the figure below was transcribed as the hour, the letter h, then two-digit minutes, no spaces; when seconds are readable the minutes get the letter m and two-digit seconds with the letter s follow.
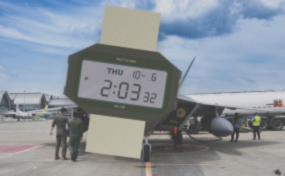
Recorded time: 2h03m32s
